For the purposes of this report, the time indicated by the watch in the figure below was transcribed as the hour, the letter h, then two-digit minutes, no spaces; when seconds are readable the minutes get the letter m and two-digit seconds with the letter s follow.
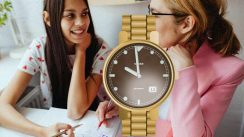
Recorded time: 9h59
